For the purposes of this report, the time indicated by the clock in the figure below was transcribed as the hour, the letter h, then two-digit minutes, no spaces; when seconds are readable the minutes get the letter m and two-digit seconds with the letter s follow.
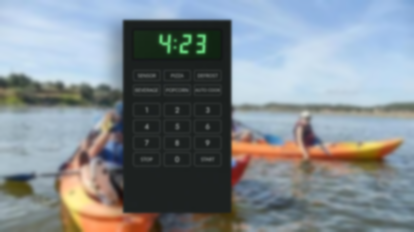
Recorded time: 4h23
